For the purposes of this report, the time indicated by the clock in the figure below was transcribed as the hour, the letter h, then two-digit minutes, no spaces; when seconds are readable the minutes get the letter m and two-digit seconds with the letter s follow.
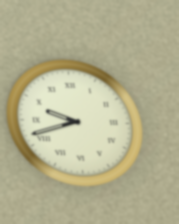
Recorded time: 9h42
